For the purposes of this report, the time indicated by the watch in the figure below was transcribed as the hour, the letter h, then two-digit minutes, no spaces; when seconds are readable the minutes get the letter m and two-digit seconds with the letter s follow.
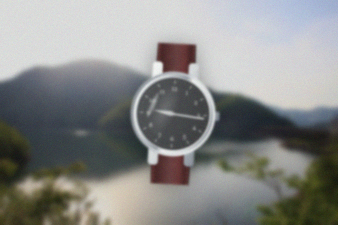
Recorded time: 9h16
